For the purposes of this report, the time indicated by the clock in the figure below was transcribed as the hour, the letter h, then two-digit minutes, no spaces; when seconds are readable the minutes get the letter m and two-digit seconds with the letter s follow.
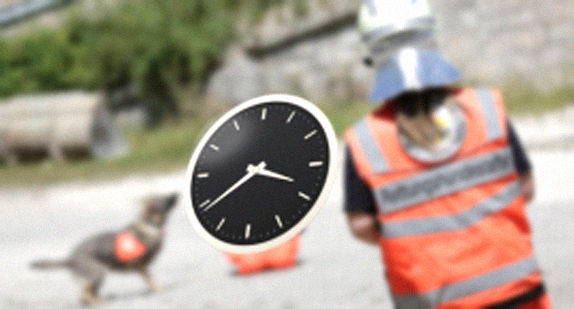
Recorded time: 3h39
